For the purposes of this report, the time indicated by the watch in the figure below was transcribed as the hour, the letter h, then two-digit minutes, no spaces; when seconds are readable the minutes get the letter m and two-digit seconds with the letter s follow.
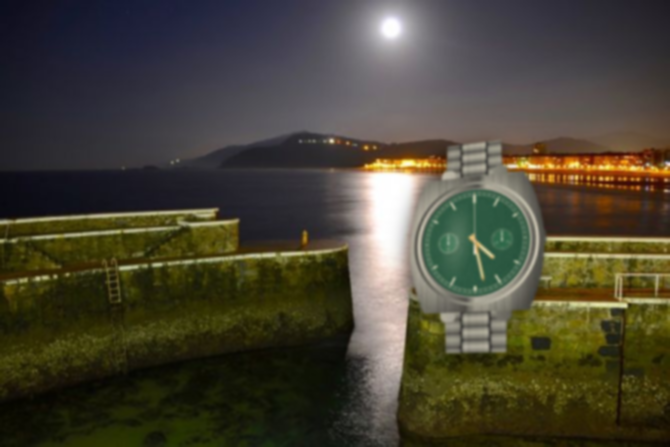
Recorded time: 4h28
